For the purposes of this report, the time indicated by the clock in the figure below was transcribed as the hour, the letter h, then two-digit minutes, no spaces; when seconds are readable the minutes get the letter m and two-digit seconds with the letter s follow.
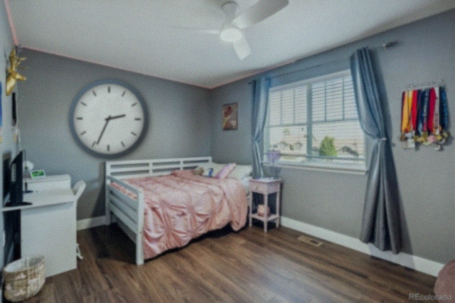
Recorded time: 2h34
